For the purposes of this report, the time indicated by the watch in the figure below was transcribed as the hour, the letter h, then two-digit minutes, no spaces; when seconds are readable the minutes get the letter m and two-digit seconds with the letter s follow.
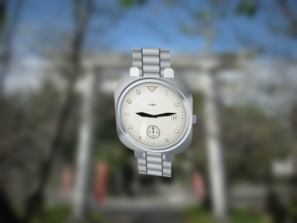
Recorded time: 9h13
